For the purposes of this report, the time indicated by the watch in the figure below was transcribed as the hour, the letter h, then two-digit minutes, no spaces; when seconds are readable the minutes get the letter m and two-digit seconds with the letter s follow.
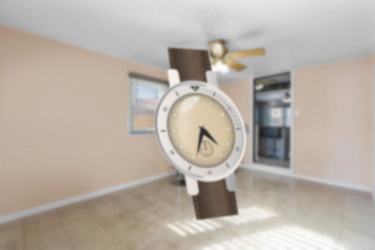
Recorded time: 4h34
